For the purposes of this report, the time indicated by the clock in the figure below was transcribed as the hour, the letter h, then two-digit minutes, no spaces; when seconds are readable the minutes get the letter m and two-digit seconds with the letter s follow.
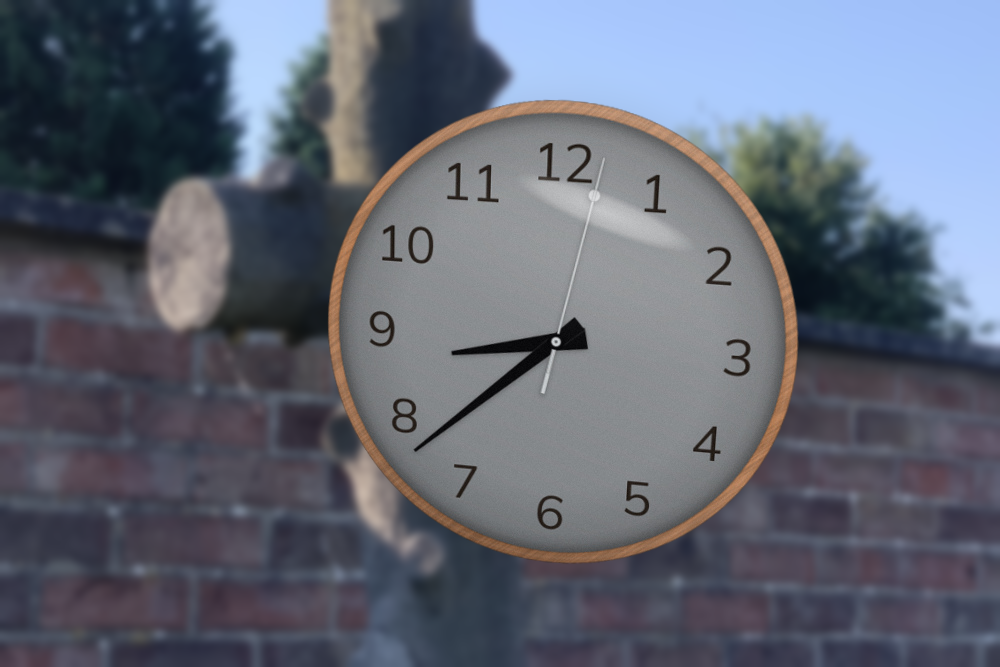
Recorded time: 8h38m02s
